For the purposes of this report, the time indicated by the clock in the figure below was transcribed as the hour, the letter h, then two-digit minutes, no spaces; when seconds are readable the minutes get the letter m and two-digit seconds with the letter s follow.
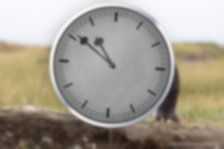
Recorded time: 10h51
